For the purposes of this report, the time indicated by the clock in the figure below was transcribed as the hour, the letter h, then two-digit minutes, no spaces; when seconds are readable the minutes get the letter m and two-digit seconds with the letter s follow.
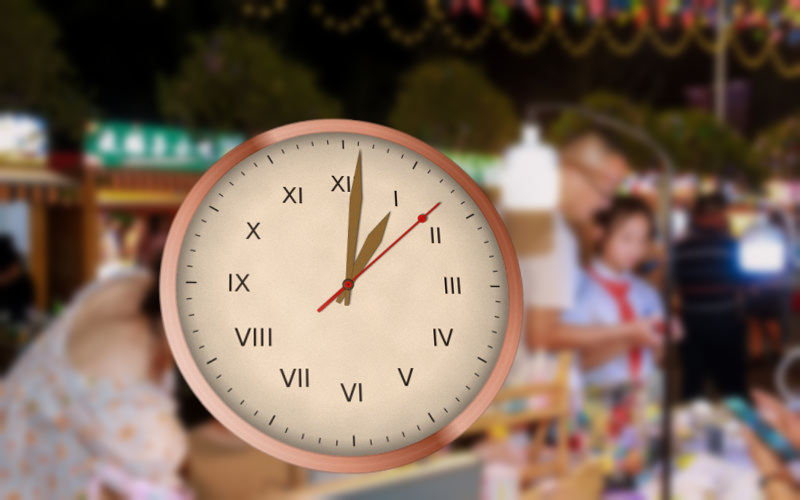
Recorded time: 1h01m08s
